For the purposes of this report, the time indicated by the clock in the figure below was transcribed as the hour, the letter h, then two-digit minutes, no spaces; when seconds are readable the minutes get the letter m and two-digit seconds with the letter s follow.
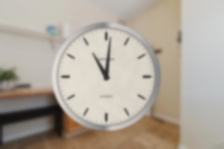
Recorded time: 11h01
